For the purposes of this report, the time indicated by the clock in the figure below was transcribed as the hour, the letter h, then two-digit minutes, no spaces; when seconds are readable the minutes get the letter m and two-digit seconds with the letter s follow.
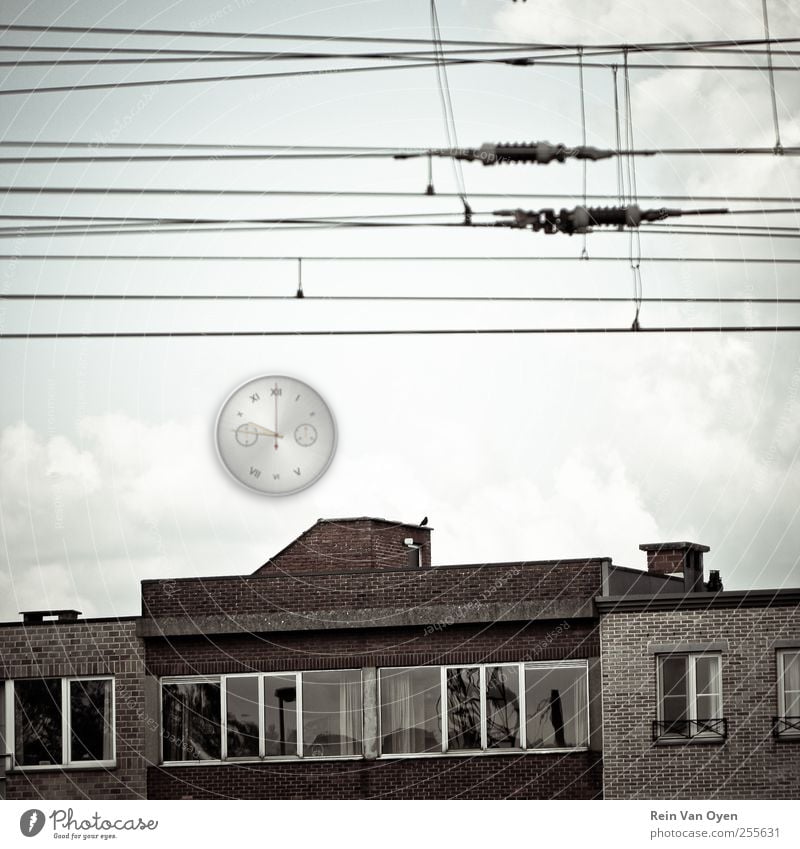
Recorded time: 9h46
